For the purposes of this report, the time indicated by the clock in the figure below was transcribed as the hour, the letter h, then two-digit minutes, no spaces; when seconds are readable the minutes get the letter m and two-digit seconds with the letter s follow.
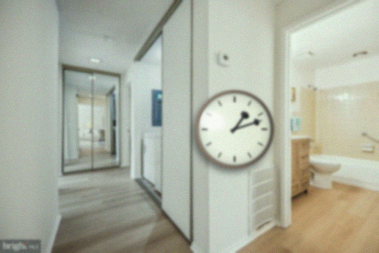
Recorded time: 1h12
